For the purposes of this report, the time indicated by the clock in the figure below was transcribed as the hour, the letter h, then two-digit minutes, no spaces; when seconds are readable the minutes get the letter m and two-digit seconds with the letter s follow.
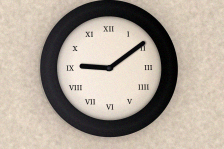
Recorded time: 9h09
